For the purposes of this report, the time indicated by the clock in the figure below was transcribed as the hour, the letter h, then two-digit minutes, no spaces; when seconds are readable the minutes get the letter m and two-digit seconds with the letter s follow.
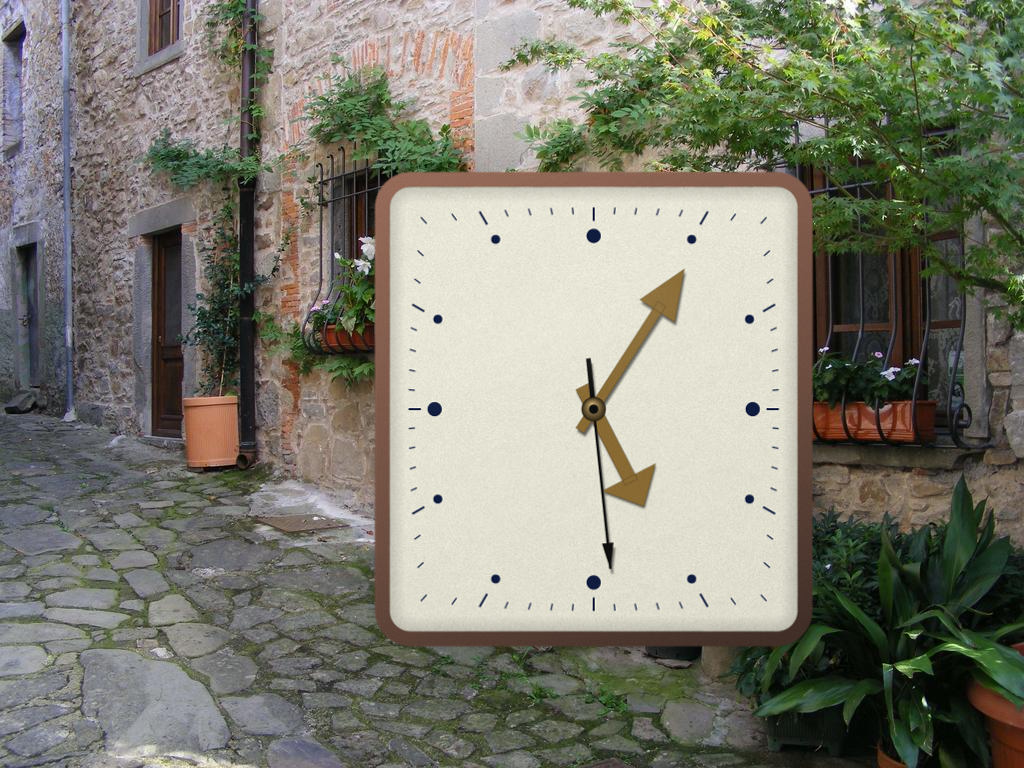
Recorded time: 5h05m29s
